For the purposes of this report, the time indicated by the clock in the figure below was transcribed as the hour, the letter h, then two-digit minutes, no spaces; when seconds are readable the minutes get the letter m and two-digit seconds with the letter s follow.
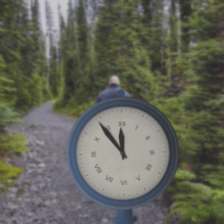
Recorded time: 11h54
